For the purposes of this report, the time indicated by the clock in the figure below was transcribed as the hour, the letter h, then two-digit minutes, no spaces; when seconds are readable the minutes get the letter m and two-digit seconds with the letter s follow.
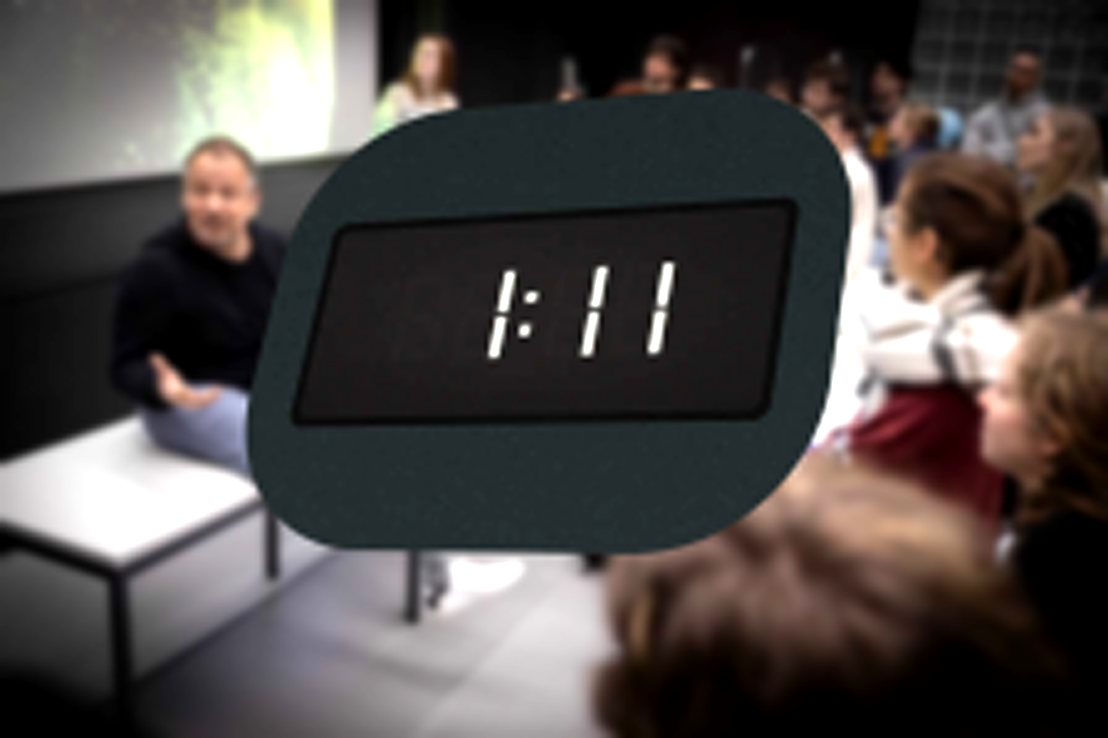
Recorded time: 1h11
